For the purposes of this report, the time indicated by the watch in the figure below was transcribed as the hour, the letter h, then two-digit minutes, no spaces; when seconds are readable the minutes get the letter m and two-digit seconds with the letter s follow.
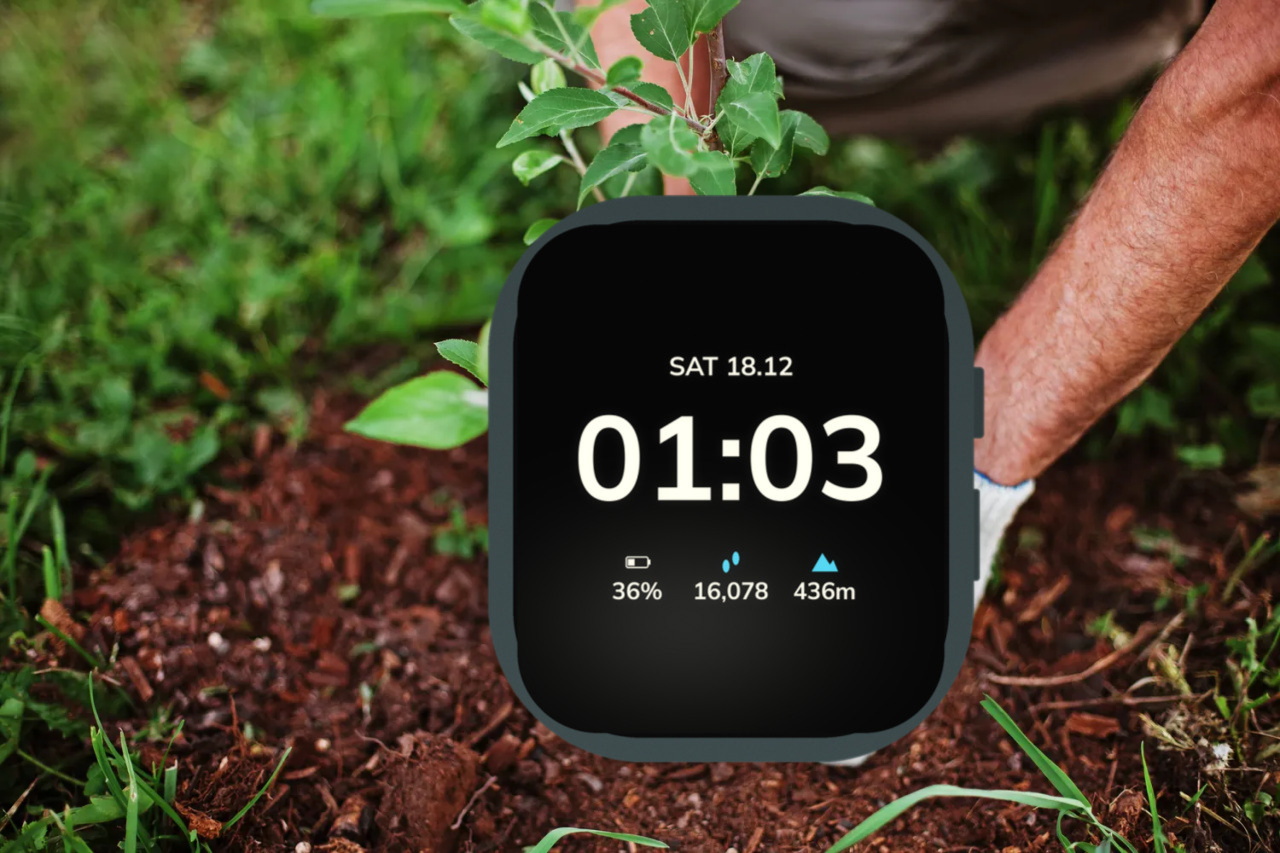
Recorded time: 1h03
